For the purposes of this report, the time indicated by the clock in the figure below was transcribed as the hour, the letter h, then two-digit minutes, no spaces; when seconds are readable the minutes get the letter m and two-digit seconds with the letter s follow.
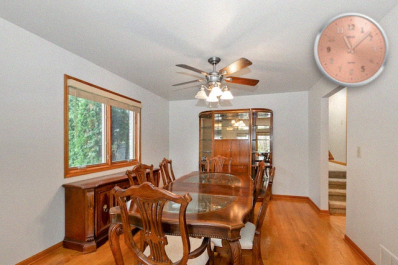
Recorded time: 11h08
